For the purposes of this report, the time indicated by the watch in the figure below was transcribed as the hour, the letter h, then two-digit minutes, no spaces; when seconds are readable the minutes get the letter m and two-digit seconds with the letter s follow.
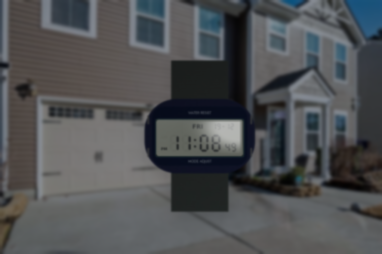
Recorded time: 11h08
